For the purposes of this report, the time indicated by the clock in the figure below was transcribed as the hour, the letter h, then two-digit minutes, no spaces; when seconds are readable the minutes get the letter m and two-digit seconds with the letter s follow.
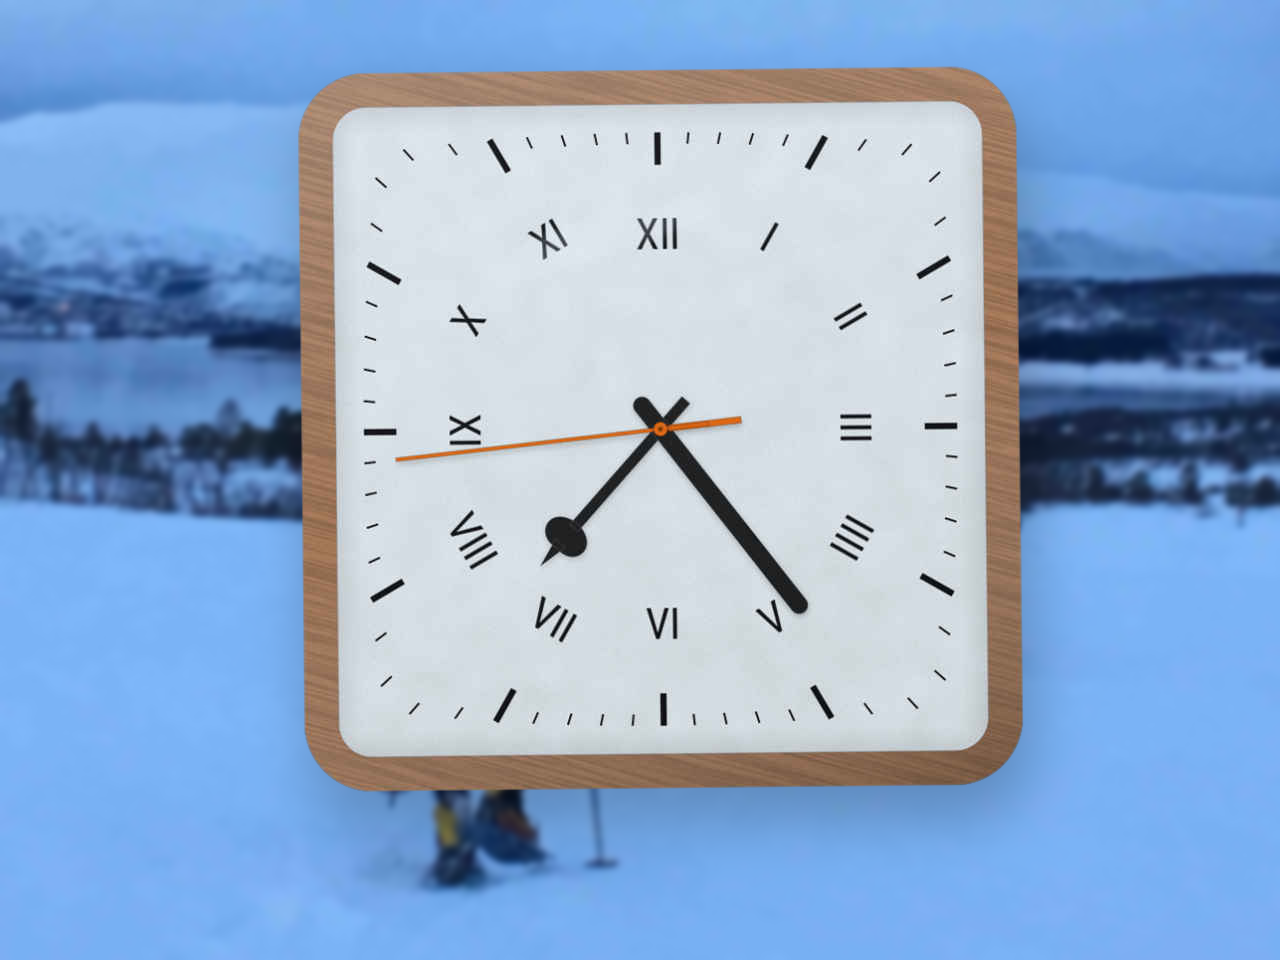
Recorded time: 7h23m44s
